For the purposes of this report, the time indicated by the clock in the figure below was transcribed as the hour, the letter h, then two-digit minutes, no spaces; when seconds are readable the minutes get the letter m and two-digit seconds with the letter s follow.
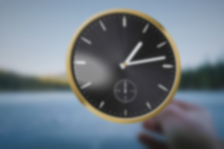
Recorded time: 1h13
